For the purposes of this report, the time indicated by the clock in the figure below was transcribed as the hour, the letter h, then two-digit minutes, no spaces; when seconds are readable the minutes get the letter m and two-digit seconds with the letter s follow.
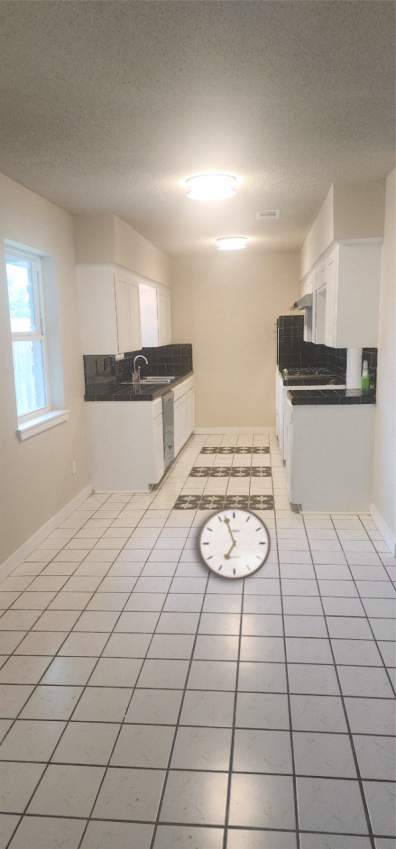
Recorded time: 6h57
